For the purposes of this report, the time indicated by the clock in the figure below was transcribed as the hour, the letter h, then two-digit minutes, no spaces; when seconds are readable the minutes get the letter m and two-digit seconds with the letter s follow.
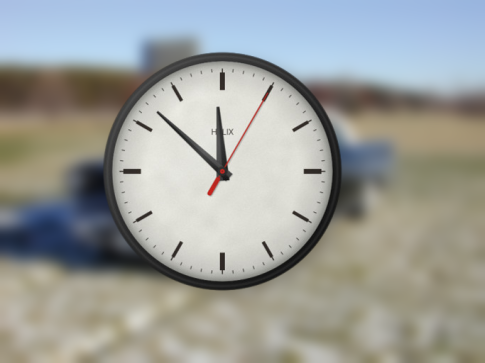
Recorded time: 11h52m05s
